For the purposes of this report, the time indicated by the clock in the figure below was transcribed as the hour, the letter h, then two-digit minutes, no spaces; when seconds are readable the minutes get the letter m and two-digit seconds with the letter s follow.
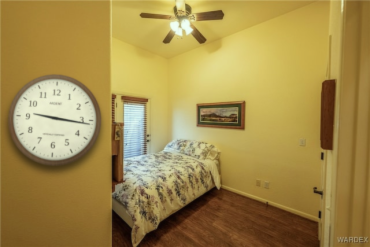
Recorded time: 9h16
